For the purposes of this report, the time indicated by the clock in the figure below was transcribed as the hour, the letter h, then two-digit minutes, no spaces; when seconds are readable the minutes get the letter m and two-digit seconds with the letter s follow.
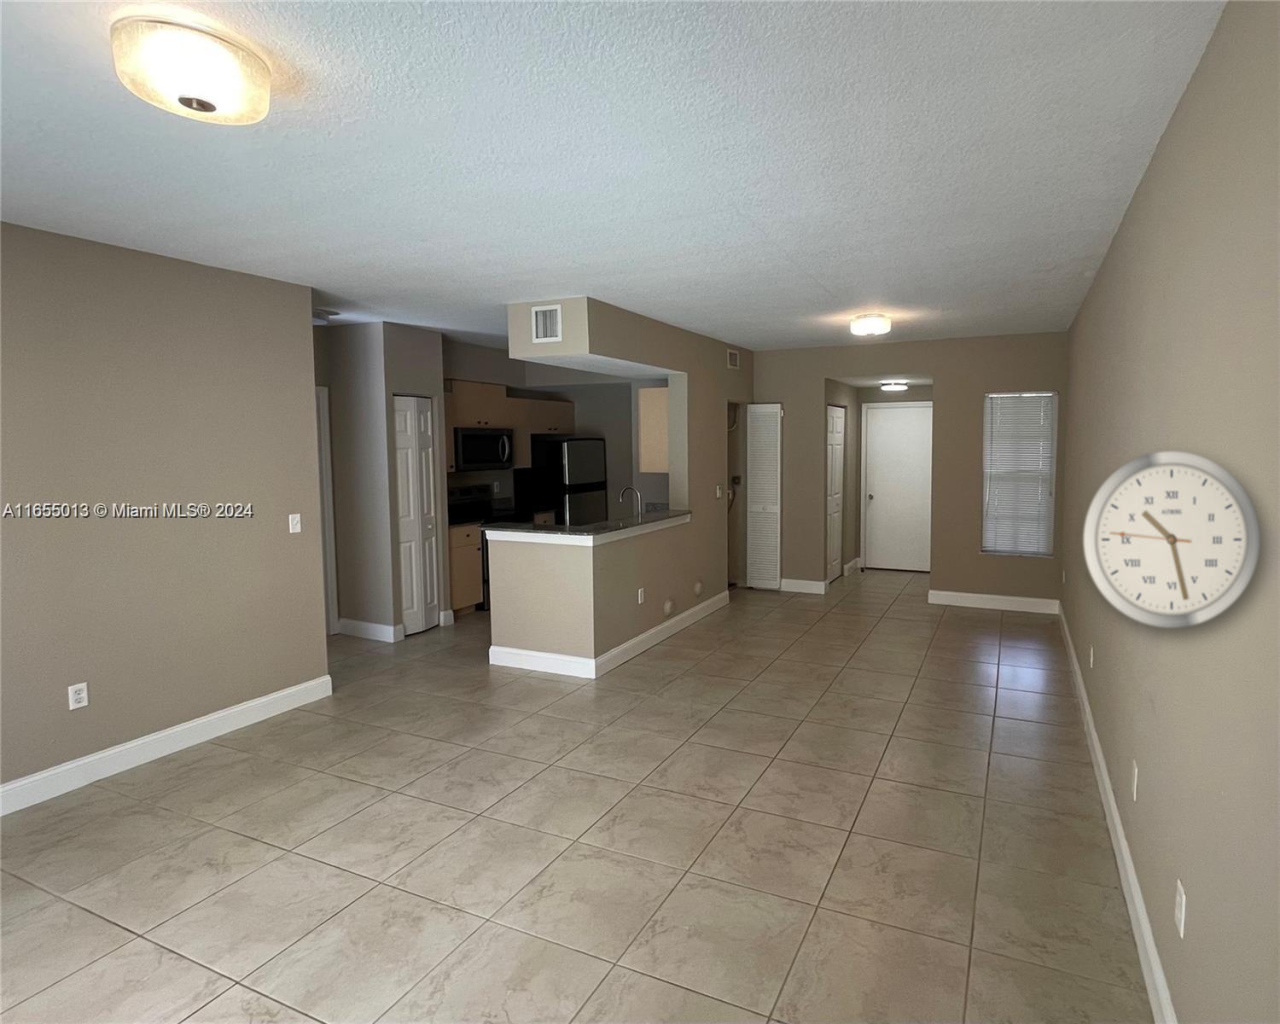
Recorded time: 10h27m46s
